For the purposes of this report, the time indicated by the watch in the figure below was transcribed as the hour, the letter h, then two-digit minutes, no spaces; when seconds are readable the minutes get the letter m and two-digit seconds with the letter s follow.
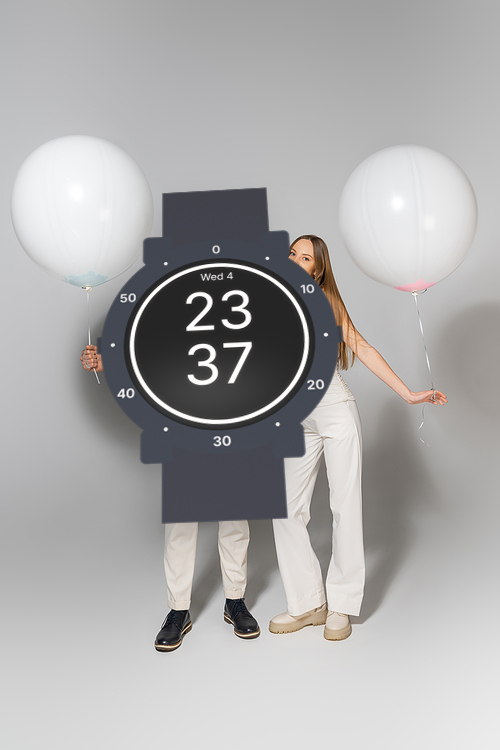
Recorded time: 23h37
